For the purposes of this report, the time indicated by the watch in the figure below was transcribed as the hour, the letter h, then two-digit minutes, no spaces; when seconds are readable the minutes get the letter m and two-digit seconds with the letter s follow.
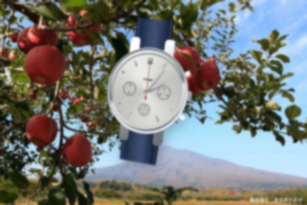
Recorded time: 2h06
